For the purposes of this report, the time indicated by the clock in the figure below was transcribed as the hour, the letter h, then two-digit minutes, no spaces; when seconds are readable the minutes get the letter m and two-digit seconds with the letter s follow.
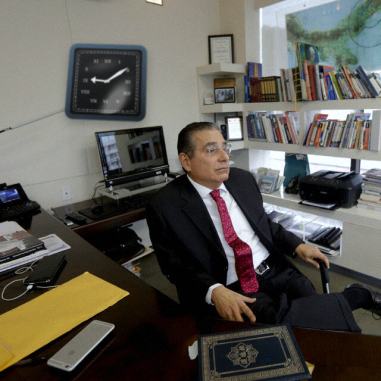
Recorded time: 9h09
